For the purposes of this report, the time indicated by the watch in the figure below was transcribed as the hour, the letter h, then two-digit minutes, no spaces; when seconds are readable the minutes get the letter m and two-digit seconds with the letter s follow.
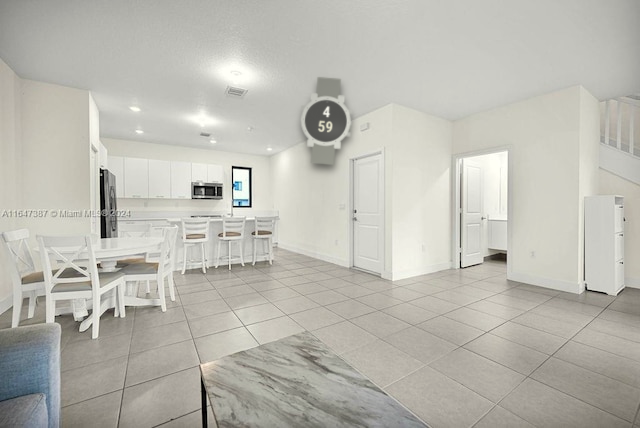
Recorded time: 4h59
